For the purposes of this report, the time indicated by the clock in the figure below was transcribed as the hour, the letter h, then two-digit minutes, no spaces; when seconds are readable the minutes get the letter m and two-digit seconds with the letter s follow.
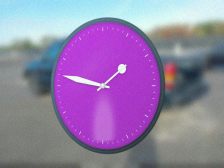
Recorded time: 1h47
